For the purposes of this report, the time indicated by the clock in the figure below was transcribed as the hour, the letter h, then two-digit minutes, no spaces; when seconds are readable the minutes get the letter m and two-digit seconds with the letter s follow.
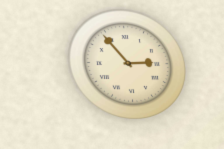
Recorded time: 2h54
